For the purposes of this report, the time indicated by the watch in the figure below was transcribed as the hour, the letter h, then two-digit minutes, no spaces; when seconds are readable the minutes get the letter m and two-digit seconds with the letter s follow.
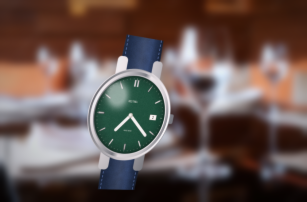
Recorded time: 7h22
